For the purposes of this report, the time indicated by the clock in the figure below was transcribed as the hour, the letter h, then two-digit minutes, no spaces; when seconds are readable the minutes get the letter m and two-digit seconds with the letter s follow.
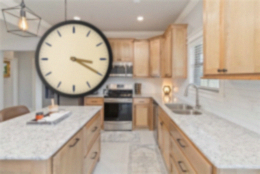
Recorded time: 3h20
